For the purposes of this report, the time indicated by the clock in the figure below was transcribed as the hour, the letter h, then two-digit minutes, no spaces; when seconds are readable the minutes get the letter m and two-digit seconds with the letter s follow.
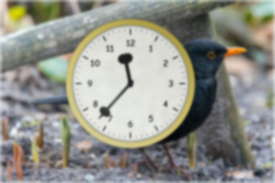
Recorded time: 11h37
